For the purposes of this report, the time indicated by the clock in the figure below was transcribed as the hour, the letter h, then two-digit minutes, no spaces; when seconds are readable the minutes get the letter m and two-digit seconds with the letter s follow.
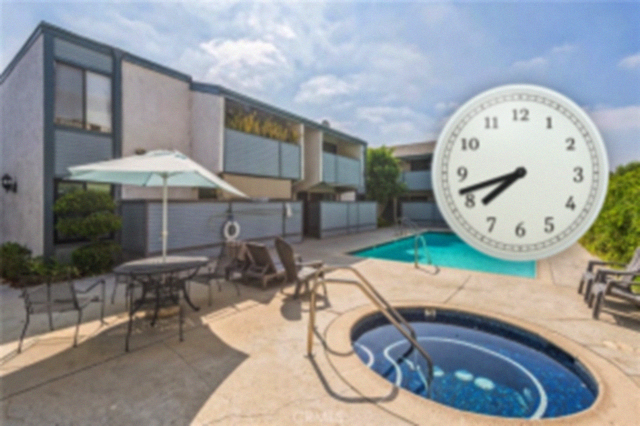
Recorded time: 7h42
